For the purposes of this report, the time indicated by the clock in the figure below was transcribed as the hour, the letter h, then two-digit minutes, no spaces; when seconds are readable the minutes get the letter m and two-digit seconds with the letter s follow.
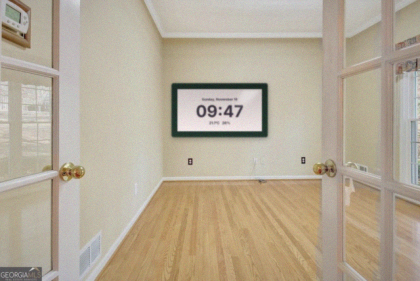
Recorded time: 9h47
